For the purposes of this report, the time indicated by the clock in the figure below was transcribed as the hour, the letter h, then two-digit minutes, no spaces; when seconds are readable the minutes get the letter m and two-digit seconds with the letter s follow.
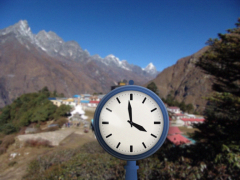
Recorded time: 3h59
